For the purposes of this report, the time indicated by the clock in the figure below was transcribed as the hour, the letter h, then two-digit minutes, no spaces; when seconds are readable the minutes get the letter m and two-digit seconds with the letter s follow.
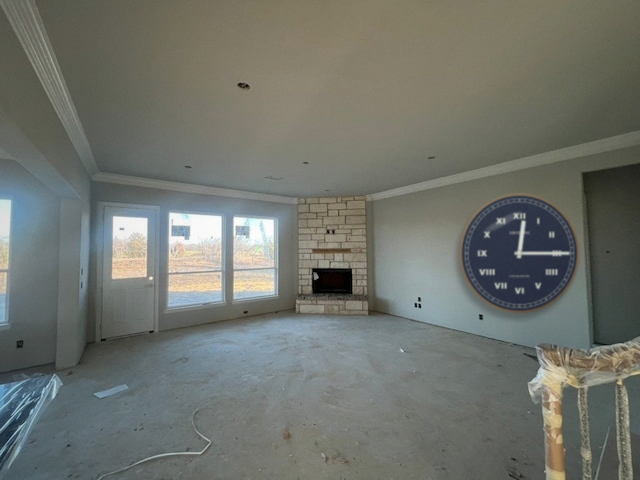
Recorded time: 12h15
